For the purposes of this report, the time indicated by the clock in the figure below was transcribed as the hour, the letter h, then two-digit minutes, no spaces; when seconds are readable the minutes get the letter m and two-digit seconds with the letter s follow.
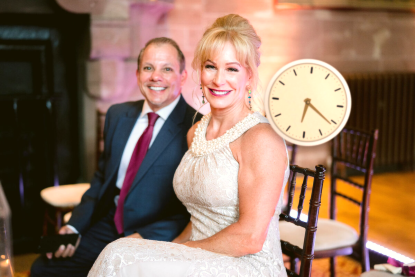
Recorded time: 6h21
